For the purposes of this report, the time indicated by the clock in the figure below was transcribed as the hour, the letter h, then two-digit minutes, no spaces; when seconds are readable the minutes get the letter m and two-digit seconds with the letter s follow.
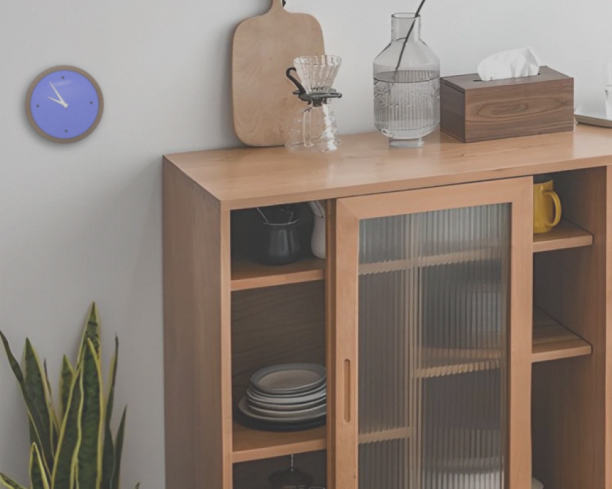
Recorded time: 9h55
